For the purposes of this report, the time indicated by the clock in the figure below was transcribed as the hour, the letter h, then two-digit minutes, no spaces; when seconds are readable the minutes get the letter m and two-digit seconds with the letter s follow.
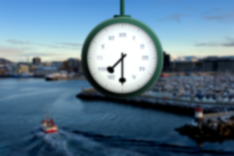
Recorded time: 7h30
